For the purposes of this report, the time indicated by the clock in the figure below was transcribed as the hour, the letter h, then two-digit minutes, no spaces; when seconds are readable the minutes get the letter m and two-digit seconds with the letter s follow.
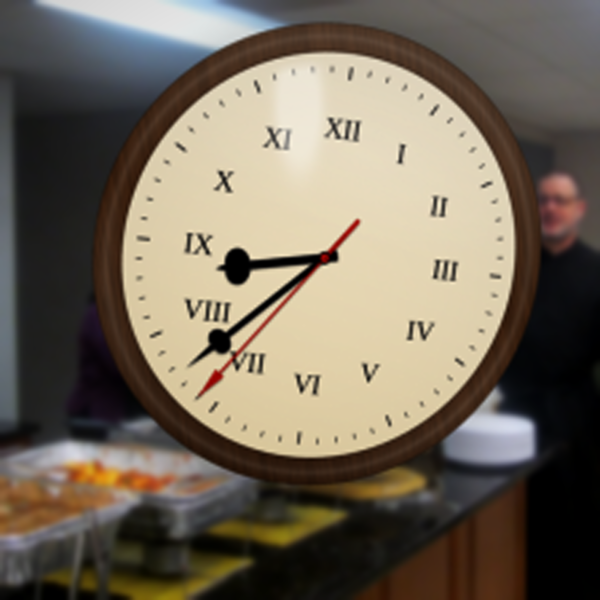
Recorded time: 8h37m36s
